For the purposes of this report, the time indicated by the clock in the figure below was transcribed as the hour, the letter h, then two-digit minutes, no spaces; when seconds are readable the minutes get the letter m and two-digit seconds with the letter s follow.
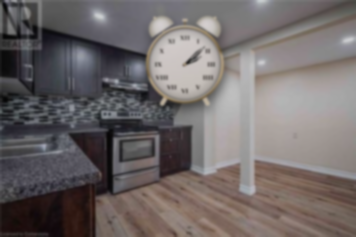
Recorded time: 2h08
